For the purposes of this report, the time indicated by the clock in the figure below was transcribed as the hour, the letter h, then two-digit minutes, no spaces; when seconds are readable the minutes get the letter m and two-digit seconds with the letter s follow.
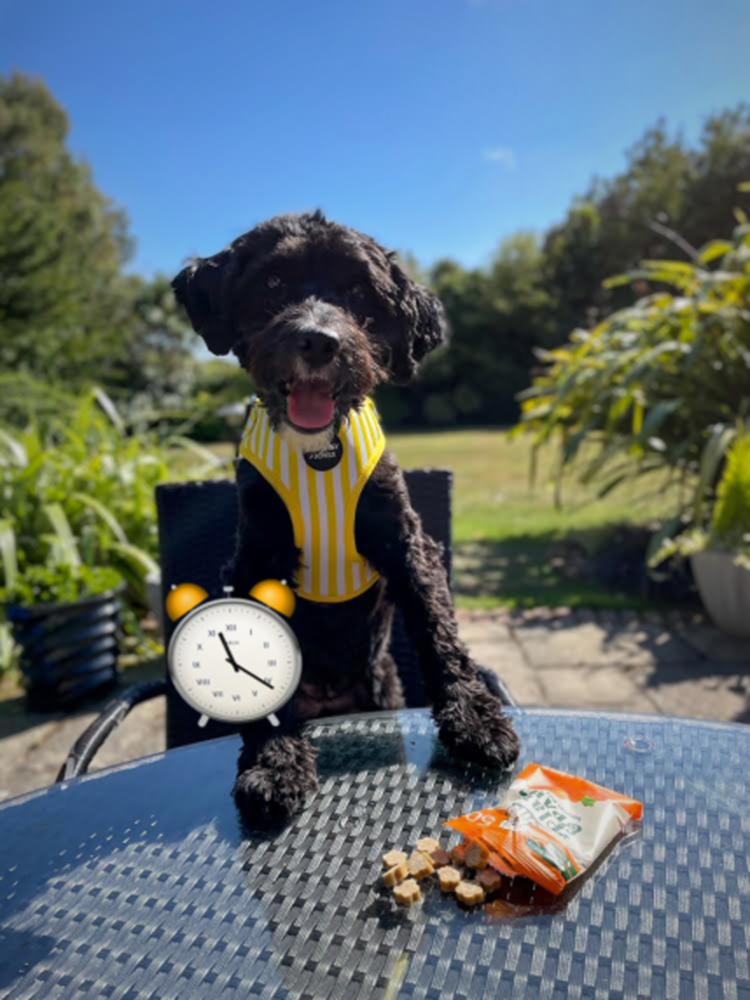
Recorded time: 11h21
